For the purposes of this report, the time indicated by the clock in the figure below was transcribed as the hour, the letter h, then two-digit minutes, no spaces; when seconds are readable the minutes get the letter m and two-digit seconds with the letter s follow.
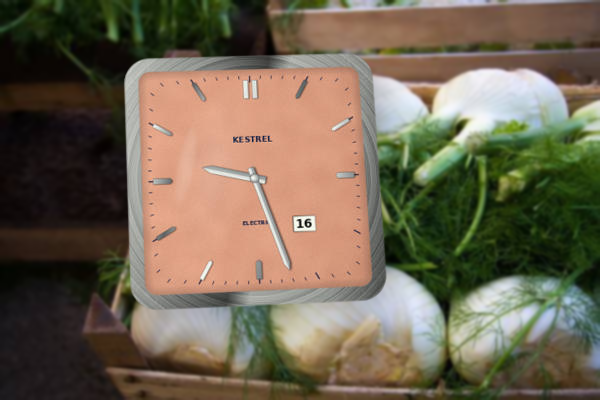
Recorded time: 9h27
